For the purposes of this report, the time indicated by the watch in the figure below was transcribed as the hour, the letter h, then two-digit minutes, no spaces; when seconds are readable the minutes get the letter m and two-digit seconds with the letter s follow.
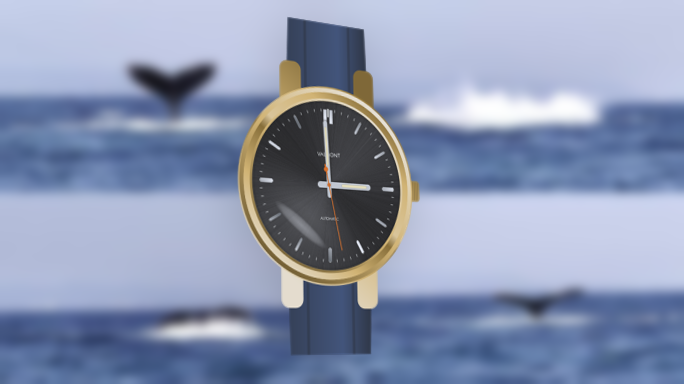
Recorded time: 2h59m28s
